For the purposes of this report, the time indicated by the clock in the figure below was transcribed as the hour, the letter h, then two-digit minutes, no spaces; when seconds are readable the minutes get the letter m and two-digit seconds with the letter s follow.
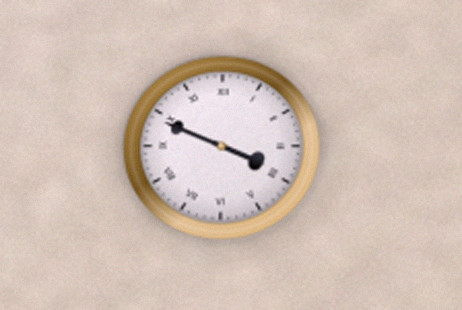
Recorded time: 3h49
